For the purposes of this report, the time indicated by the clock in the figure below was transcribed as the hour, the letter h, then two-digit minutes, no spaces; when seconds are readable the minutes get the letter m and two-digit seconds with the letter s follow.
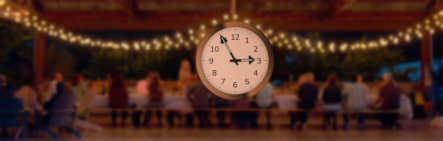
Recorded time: 2h55
